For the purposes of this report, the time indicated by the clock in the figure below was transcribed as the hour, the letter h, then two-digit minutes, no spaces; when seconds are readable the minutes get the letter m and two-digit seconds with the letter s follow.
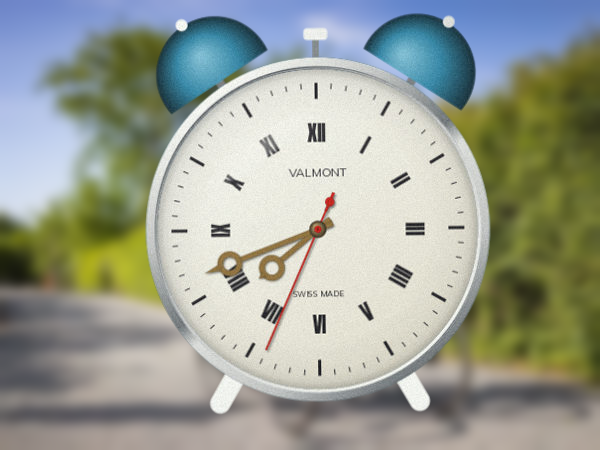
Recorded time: 7h41m34s
